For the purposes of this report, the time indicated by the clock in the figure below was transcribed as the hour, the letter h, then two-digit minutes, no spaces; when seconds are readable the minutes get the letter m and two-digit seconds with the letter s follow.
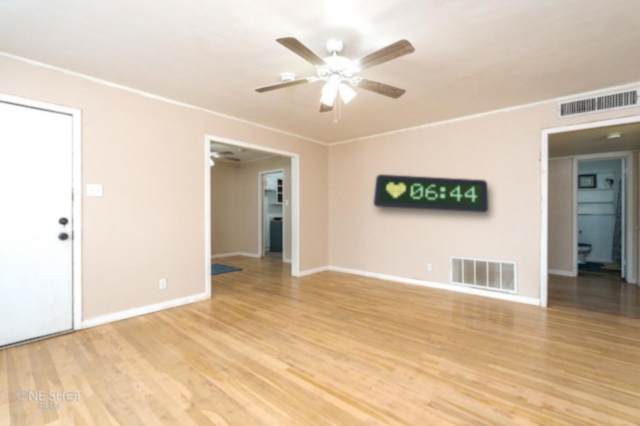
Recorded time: 6h44
